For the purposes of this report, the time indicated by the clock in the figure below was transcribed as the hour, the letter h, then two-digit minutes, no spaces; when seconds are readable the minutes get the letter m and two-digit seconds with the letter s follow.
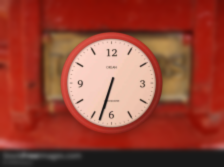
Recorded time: 6h33
